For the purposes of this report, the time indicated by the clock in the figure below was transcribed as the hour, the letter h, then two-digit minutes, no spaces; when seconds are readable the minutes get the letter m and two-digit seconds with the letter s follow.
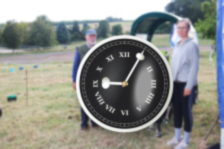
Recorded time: 9h05
